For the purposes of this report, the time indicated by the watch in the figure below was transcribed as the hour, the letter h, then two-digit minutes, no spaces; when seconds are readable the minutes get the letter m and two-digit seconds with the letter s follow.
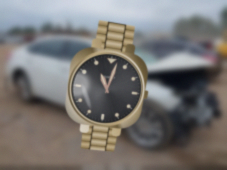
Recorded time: 11h02
